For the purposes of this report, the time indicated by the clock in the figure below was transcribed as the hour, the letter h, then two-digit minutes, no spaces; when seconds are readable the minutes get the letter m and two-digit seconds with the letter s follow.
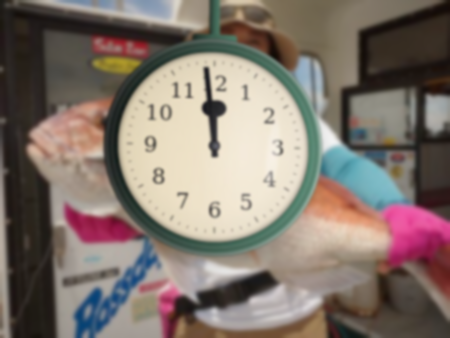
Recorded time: 11h59
